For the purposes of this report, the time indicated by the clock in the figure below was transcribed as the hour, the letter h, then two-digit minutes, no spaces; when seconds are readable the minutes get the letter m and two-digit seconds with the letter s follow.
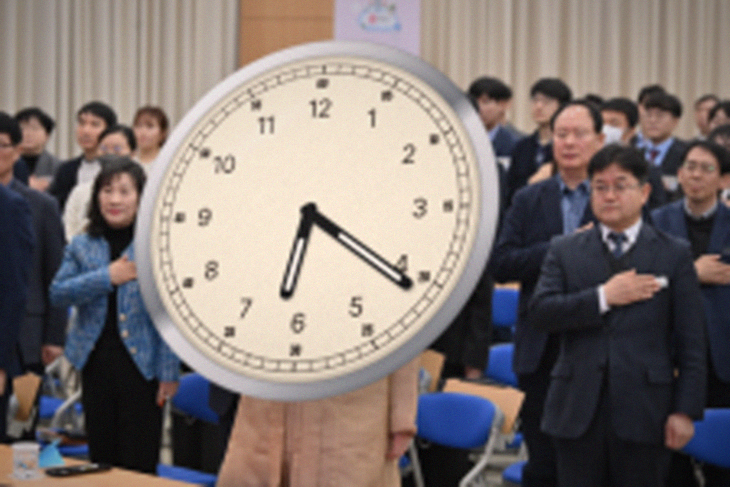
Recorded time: 6h21
